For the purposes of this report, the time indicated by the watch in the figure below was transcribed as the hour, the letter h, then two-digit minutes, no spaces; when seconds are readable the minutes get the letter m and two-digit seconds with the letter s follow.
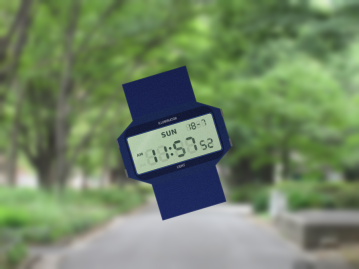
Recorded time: 11h57m52s
